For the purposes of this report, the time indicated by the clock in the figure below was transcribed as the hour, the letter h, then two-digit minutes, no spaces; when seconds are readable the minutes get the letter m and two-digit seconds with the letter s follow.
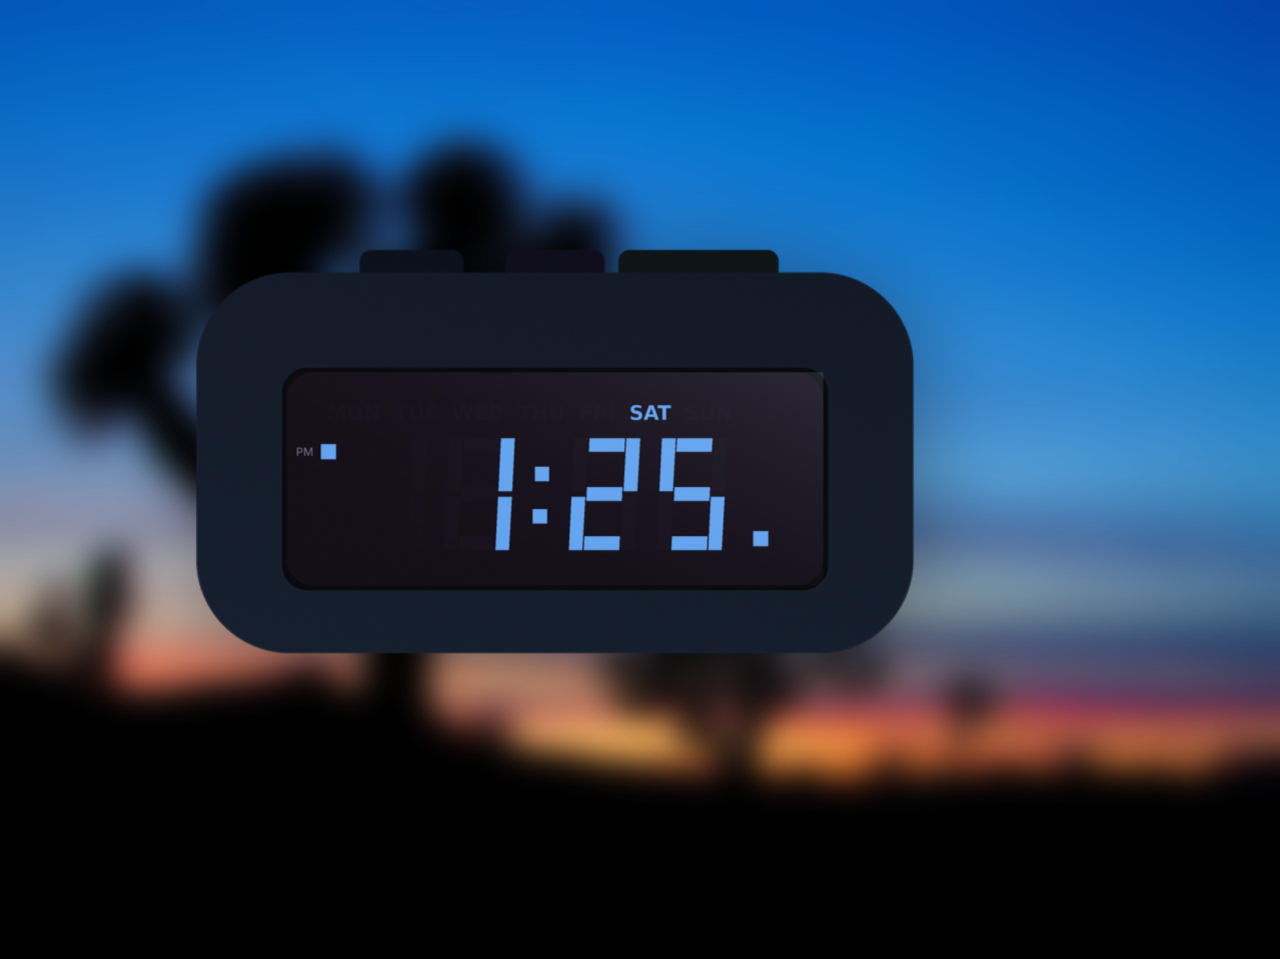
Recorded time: 1h25
